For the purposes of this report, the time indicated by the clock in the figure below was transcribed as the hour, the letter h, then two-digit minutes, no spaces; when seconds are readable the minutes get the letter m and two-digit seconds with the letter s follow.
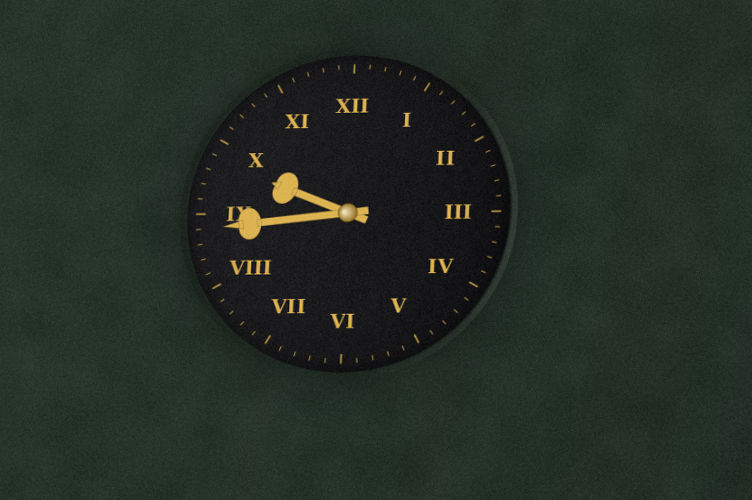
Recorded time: 9h44
